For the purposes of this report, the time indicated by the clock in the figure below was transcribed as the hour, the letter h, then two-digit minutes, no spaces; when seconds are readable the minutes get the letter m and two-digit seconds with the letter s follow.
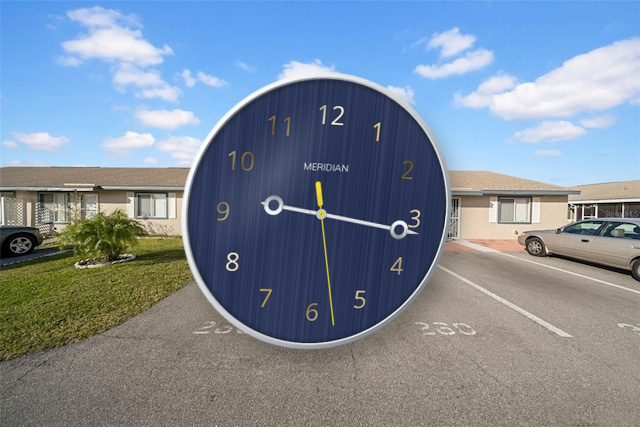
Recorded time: 9h16m28s
